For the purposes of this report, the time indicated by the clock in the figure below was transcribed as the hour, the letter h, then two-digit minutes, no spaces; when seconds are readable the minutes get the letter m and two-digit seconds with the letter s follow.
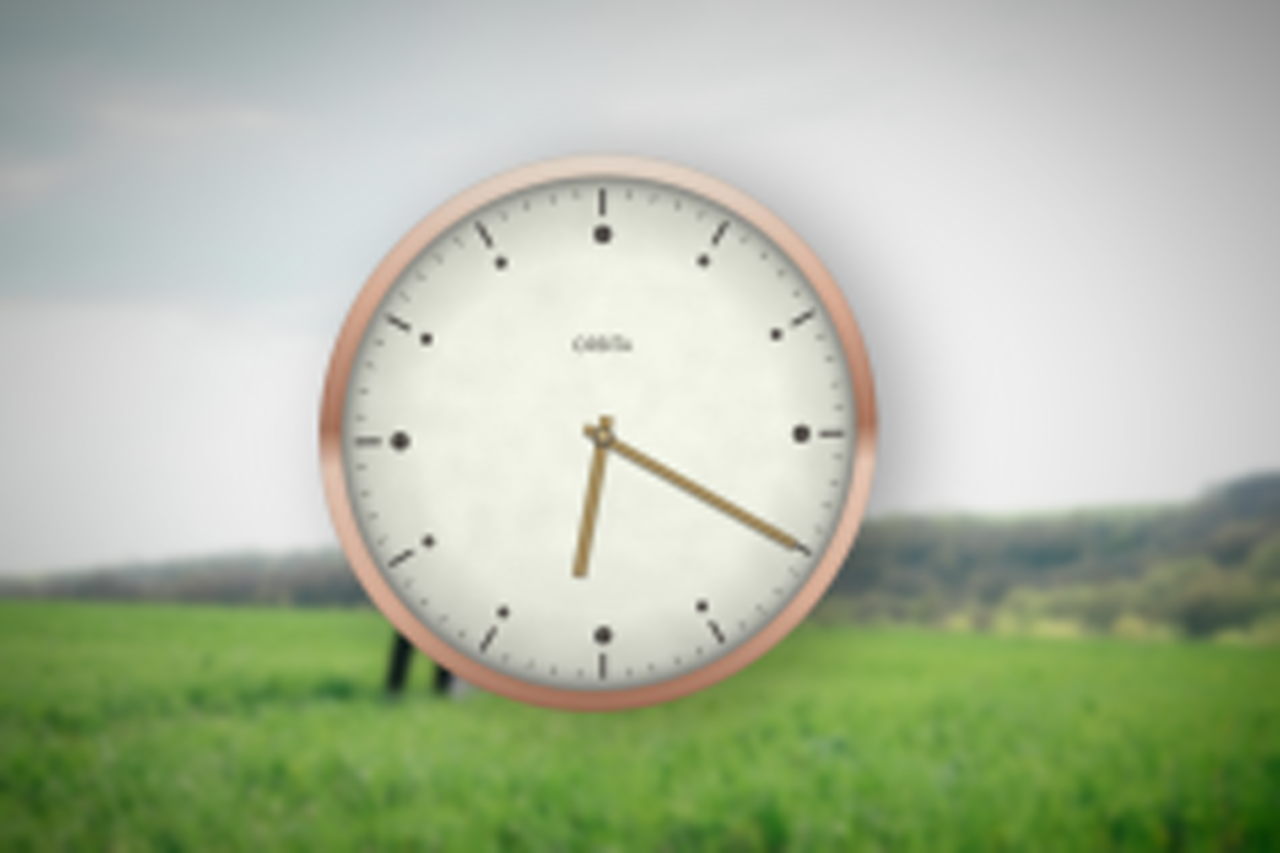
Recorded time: 6h20
